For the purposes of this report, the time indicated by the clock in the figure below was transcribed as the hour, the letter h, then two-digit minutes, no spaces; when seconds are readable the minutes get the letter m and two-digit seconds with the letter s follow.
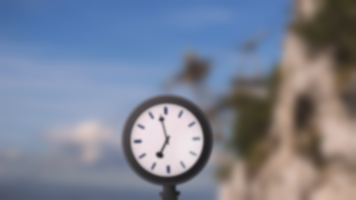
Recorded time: 6h58
